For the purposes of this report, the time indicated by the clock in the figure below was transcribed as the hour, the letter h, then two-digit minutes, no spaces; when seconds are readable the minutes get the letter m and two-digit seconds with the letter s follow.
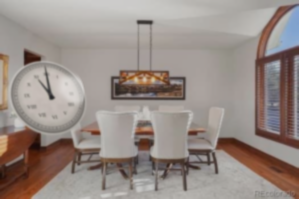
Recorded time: 11h00
